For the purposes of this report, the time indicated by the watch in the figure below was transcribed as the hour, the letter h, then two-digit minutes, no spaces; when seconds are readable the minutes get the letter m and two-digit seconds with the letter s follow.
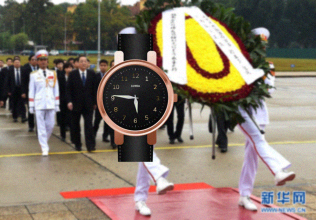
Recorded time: 5h46
